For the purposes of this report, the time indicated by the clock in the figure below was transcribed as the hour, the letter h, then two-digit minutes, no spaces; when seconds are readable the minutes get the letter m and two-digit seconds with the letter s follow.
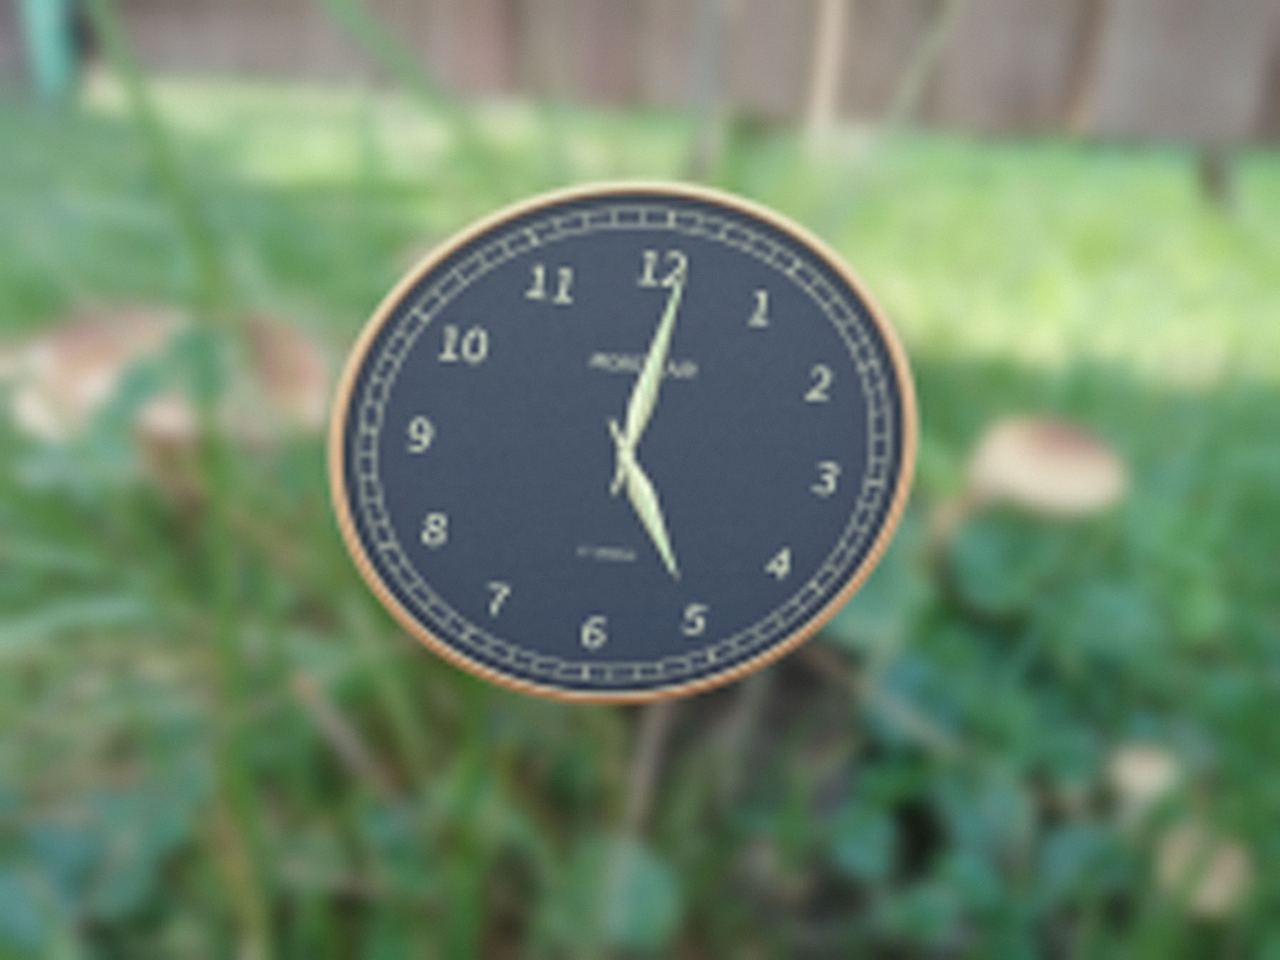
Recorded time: 5h01
